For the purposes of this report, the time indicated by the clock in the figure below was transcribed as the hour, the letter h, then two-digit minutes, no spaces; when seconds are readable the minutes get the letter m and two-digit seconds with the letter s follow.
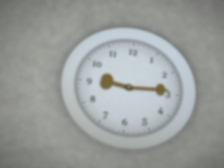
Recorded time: 9h14
